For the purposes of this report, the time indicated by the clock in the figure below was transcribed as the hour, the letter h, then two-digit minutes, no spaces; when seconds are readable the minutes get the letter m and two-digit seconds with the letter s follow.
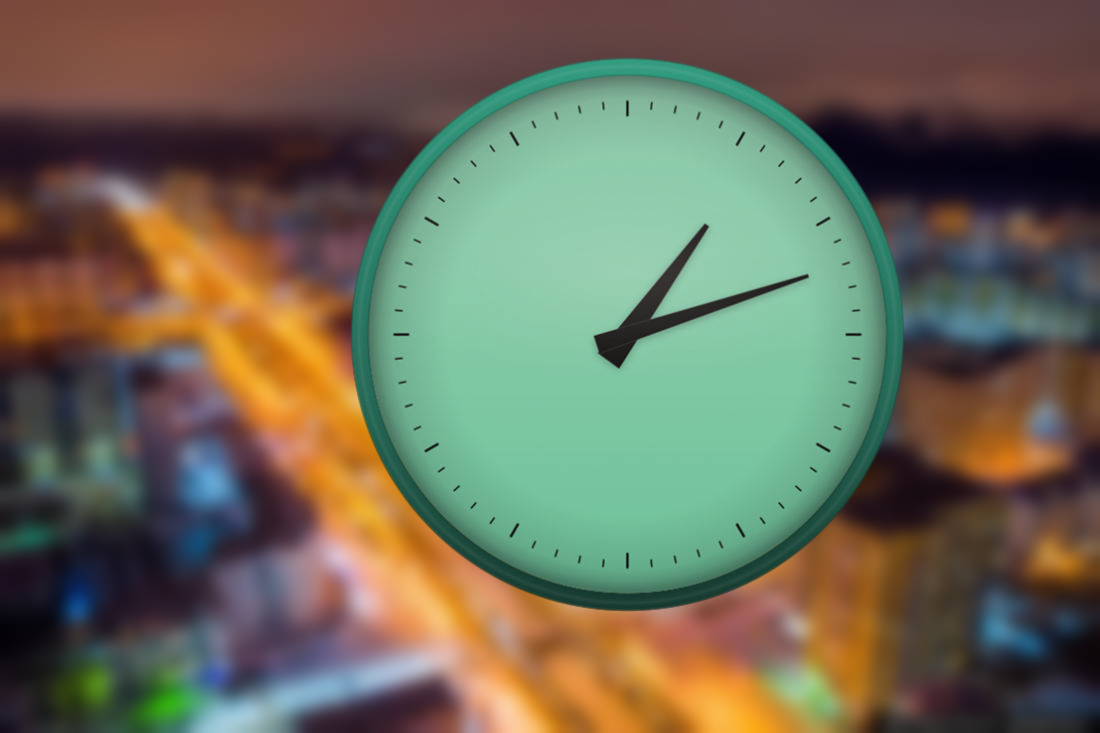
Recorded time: 1h12
